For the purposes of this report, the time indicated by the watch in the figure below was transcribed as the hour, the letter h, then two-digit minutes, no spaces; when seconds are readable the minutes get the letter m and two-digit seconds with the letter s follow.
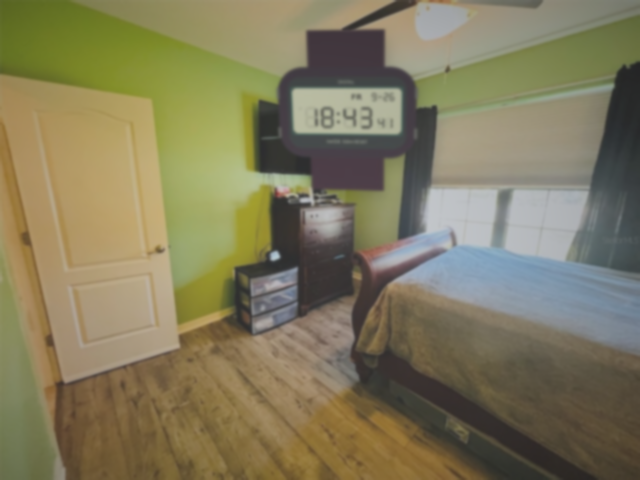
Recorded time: 18h43
